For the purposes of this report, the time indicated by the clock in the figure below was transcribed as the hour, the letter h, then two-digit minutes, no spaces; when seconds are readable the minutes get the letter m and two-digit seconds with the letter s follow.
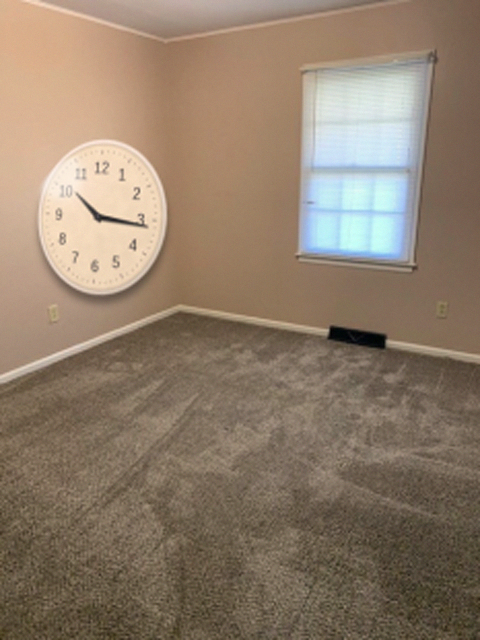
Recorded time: 10h16
